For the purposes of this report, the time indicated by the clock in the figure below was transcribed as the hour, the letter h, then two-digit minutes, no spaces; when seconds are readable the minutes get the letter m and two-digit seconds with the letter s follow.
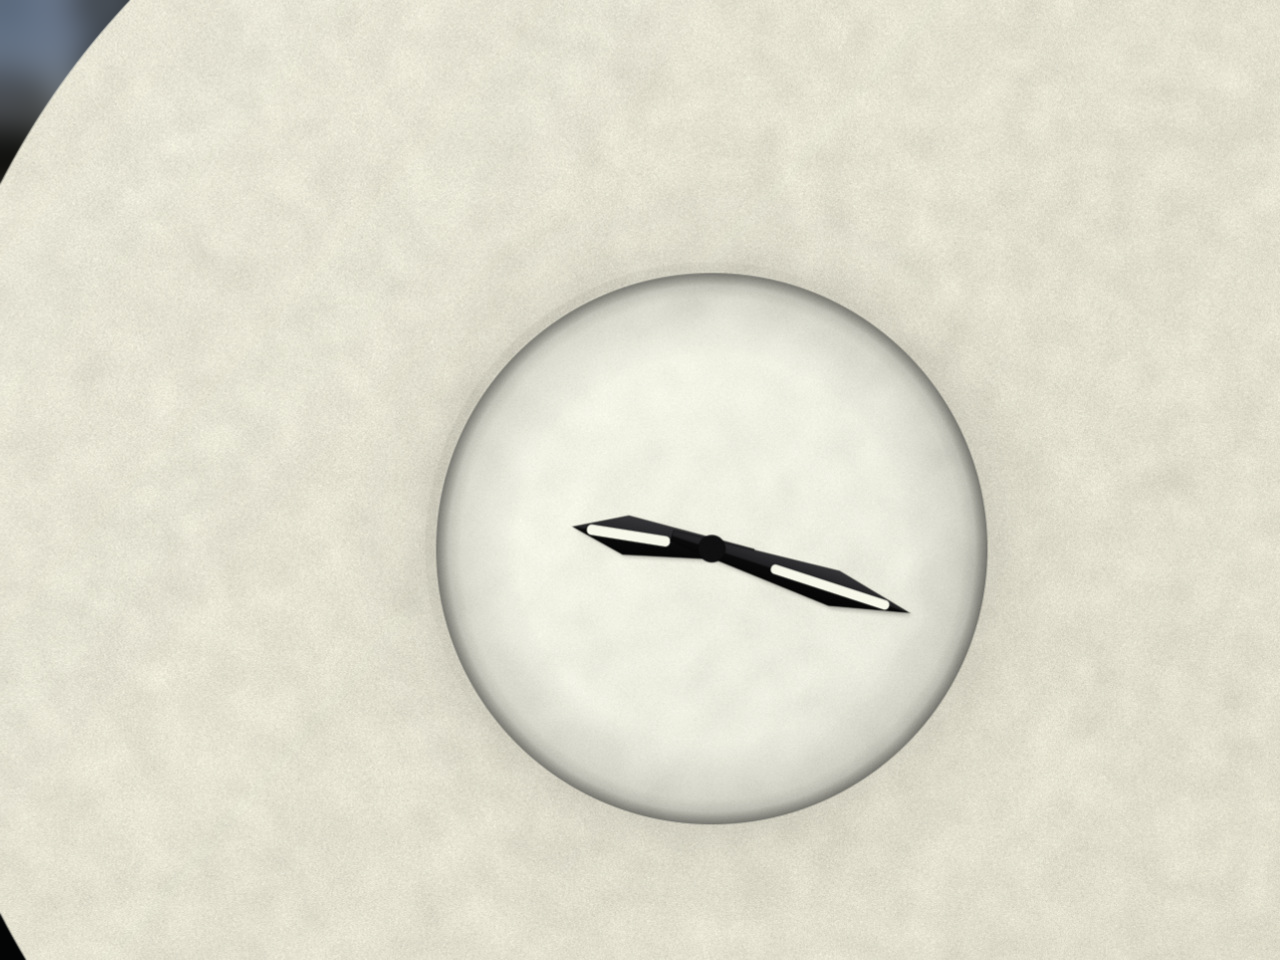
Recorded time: 9h18
